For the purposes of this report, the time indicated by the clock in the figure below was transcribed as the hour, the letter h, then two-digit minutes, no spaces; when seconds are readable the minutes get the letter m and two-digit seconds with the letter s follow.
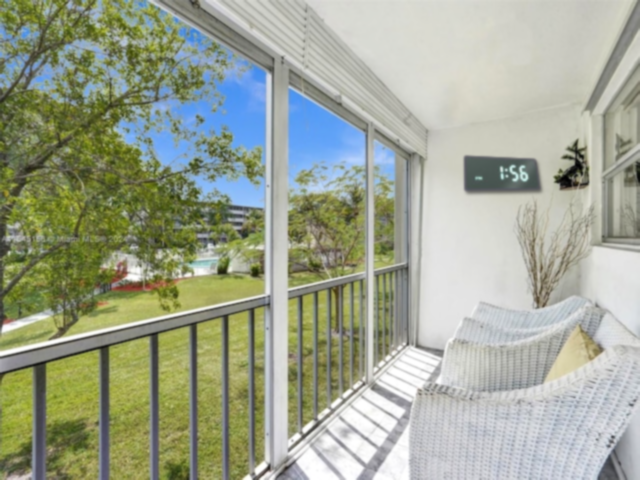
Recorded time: 1h56
